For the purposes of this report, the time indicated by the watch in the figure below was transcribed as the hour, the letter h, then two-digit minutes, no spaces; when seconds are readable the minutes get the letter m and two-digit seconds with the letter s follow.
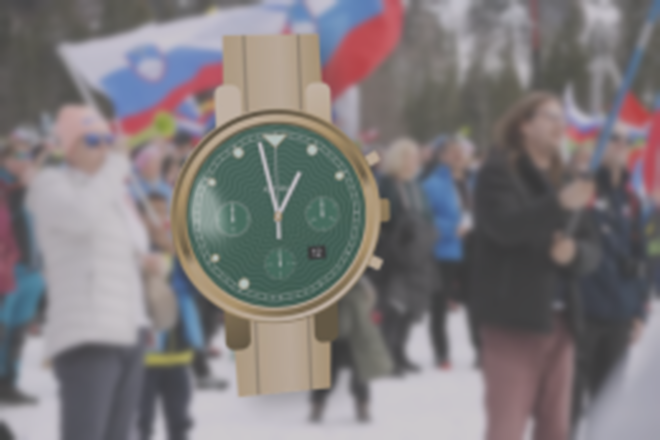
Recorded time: 12h58
